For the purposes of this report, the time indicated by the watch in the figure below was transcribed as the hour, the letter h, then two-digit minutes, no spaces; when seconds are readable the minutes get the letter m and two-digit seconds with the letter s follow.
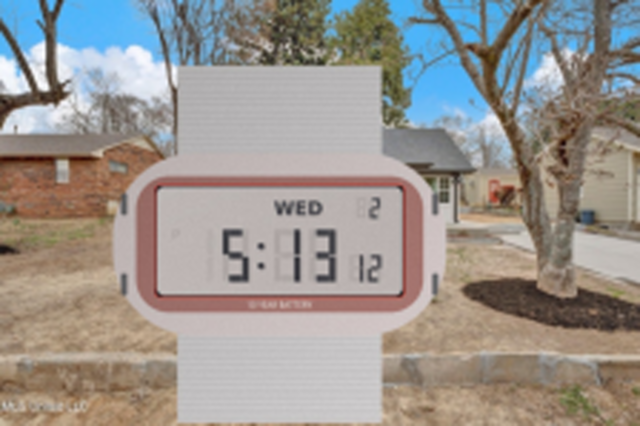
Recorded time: 5h13m12s
